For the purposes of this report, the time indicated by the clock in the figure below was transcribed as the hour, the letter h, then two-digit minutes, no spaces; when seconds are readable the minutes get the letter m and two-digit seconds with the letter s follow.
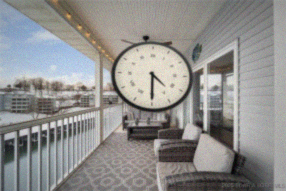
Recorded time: 4h30
